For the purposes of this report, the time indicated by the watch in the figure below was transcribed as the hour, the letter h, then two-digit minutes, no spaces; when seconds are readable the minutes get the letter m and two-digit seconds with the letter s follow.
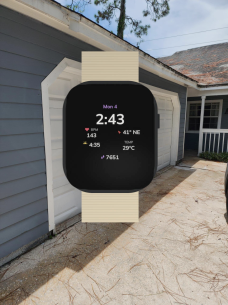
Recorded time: 2h43
